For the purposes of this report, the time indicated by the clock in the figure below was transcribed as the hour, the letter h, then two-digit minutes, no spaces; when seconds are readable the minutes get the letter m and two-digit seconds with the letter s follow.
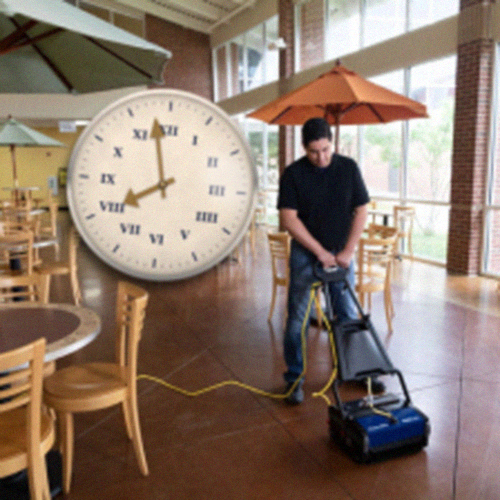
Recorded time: 7h58
